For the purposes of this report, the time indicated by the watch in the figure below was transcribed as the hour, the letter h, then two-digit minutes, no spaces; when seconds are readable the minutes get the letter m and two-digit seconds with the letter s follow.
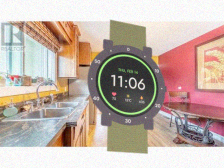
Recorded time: 11h06
